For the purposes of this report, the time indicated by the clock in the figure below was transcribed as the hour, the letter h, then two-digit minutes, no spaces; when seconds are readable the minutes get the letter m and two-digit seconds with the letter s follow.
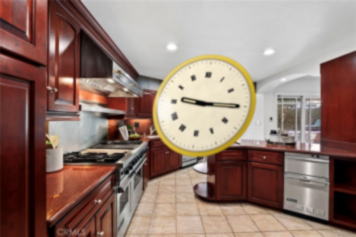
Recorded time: 9h15
